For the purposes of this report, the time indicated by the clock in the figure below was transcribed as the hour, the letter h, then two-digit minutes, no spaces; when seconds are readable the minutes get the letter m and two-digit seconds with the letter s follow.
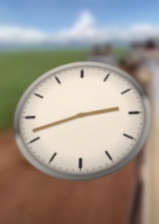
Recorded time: 2h42
